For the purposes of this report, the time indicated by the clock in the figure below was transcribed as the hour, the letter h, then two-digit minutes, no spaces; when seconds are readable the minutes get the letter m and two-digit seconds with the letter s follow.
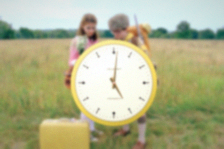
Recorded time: 5h01
